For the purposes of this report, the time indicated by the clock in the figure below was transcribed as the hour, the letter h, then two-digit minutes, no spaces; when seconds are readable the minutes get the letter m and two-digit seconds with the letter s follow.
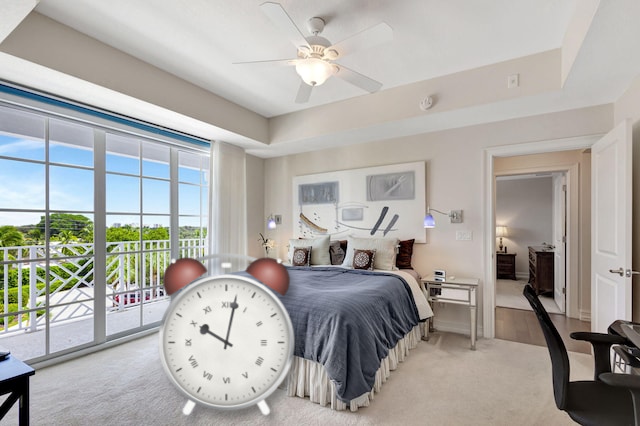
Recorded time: 10h02
